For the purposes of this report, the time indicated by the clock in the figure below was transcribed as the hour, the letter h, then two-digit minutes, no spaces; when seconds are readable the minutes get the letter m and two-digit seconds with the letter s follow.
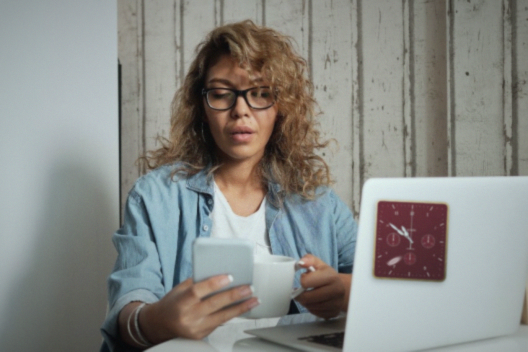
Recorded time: 10h51
